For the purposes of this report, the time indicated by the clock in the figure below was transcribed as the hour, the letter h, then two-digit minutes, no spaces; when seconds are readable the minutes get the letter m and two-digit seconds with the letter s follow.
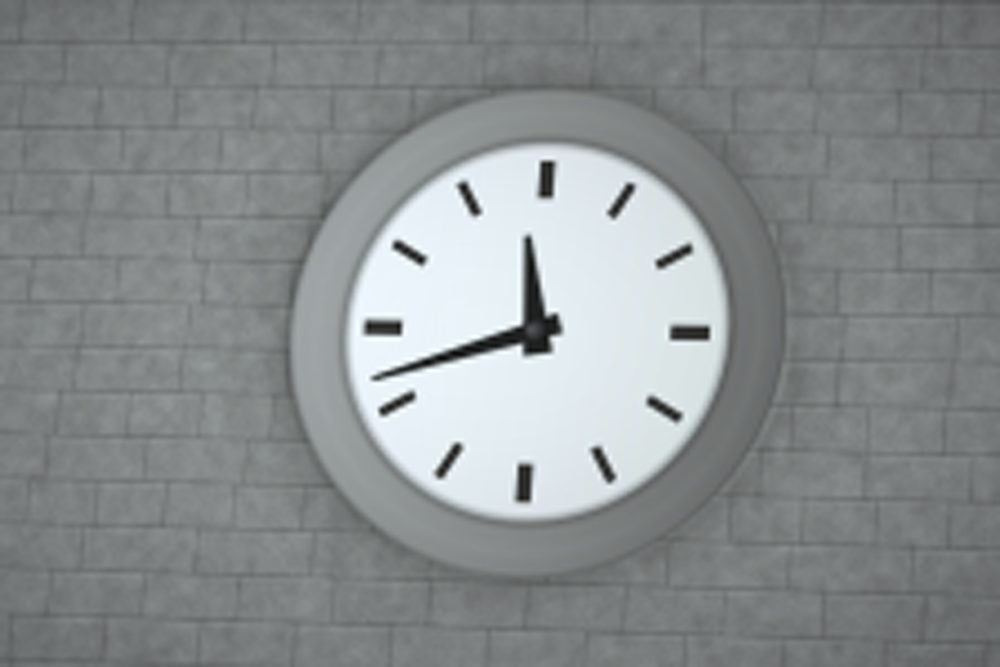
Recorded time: 11h42
